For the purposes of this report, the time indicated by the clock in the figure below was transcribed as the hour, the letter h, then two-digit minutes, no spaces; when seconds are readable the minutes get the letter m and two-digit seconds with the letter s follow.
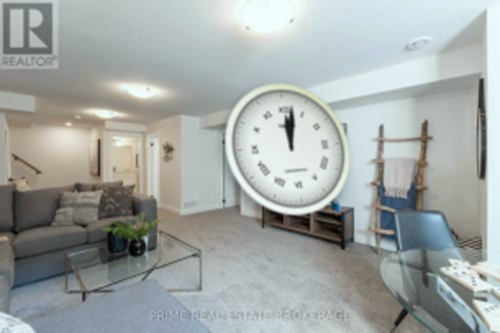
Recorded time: 12h02
